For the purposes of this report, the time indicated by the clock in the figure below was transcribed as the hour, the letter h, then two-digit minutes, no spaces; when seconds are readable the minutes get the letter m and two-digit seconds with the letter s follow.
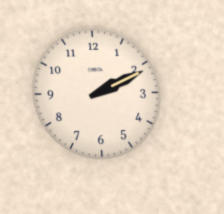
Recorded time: 2h11
